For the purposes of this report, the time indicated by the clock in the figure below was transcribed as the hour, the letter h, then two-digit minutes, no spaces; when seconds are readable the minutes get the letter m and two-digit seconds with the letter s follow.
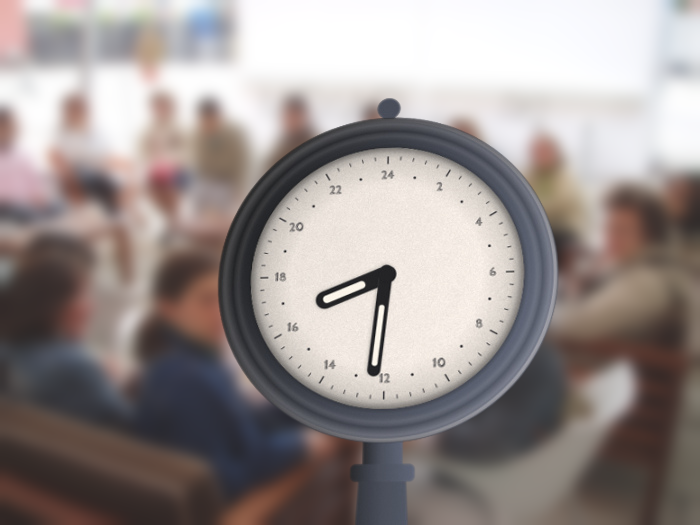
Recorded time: 16h31
